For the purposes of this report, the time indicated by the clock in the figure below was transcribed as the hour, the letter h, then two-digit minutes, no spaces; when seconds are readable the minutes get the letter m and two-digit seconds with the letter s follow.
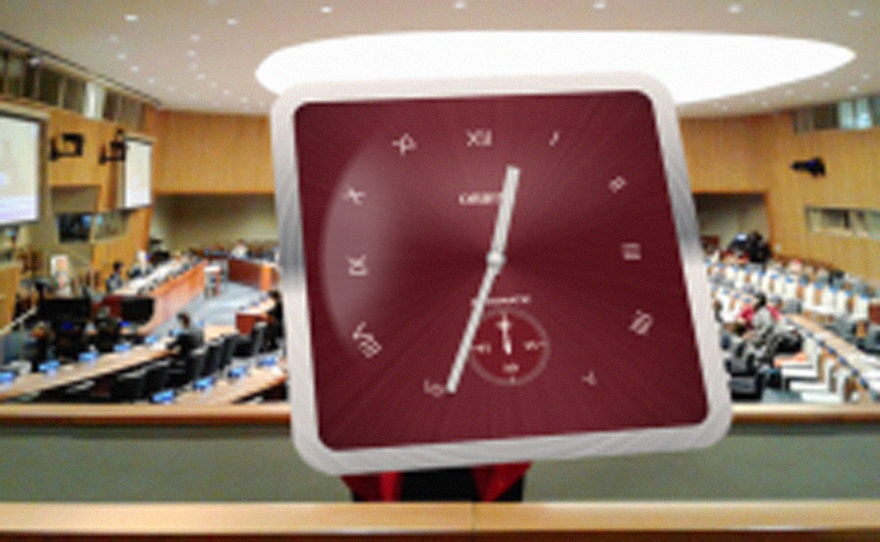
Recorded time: 12h34
